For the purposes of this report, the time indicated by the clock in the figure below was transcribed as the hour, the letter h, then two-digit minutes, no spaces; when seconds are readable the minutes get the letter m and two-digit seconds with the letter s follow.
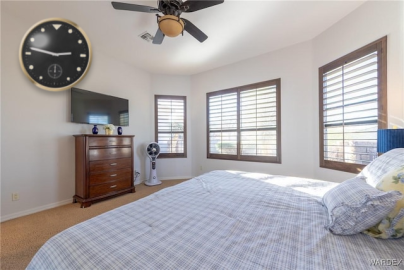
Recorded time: 2h47
